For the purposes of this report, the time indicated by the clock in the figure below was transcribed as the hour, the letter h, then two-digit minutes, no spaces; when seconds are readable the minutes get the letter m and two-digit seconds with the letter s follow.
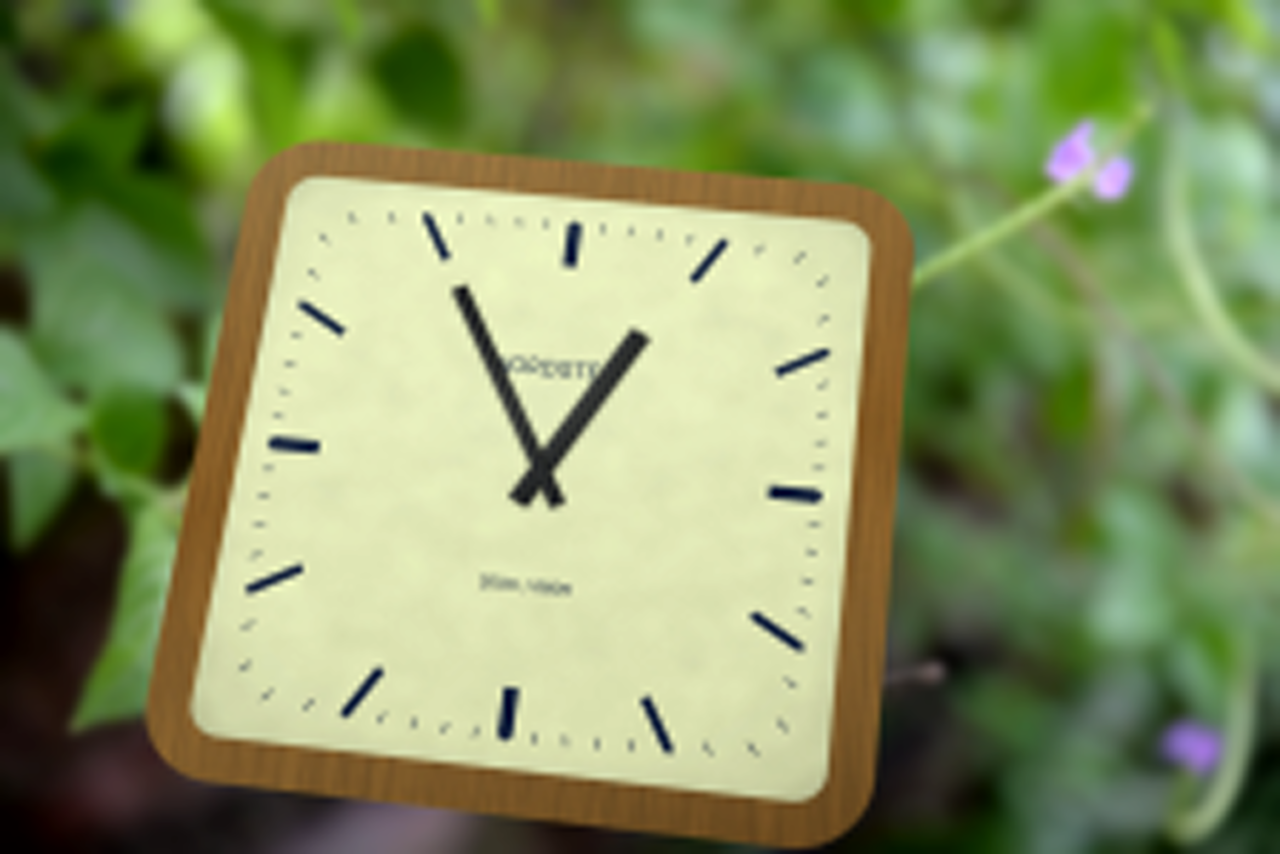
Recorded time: 12h55
